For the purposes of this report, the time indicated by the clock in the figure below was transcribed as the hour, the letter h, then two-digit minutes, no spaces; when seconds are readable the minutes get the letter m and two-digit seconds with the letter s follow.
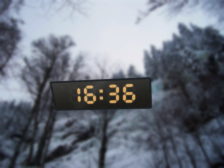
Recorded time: 16h36
